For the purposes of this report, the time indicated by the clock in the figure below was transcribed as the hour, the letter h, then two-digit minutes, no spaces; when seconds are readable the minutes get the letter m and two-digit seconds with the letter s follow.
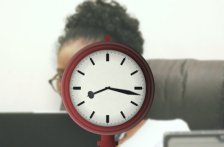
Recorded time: 8h17
